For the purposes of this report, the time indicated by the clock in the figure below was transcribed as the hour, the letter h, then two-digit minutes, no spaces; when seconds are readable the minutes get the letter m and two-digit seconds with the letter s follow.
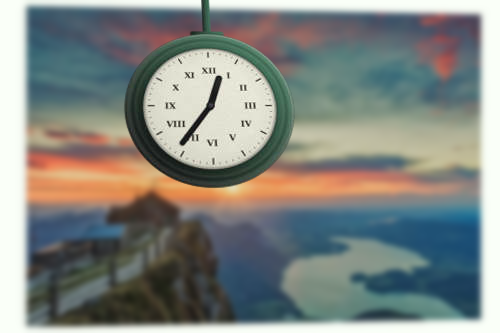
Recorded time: 12h36
